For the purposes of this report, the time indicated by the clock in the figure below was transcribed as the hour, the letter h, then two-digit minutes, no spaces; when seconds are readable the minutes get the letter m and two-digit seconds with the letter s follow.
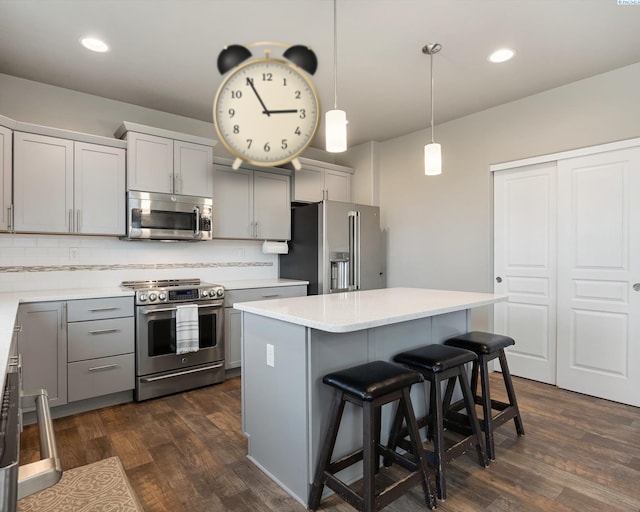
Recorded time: 2h55
